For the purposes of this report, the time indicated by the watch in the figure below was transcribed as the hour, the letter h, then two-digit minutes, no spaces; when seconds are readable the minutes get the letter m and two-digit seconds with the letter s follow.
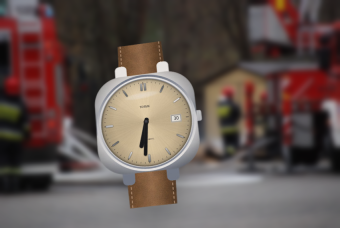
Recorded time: 6h31
